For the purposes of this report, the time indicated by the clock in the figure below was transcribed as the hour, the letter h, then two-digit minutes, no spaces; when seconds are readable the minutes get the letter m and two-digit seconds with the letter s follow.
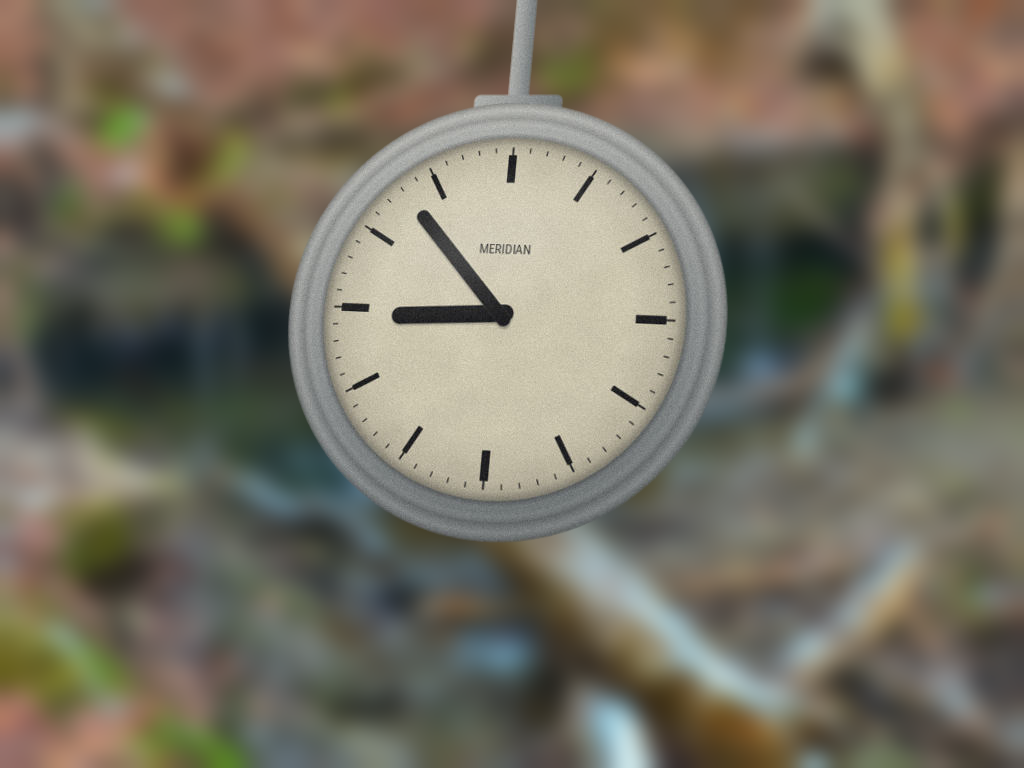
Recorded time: 8h53
